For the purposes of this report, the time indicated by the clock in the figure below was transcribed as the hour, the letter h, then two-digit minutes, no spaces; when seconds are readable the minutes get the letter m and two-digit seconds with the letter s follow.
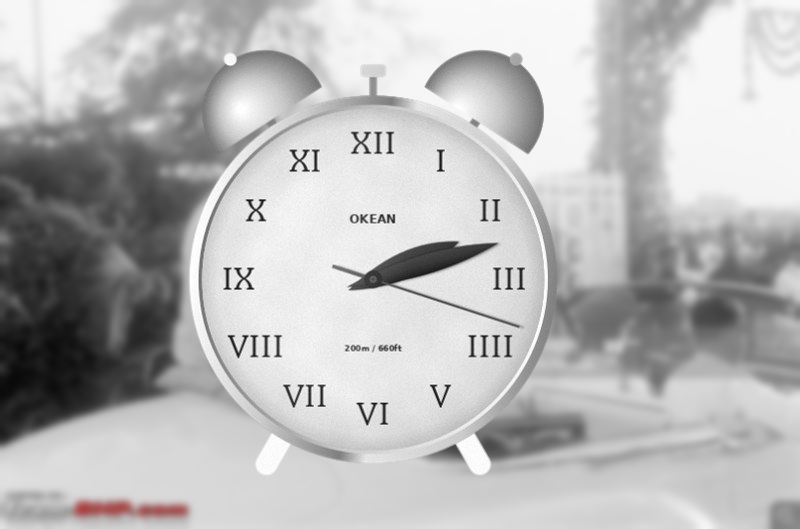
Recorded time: 2h12m18s
